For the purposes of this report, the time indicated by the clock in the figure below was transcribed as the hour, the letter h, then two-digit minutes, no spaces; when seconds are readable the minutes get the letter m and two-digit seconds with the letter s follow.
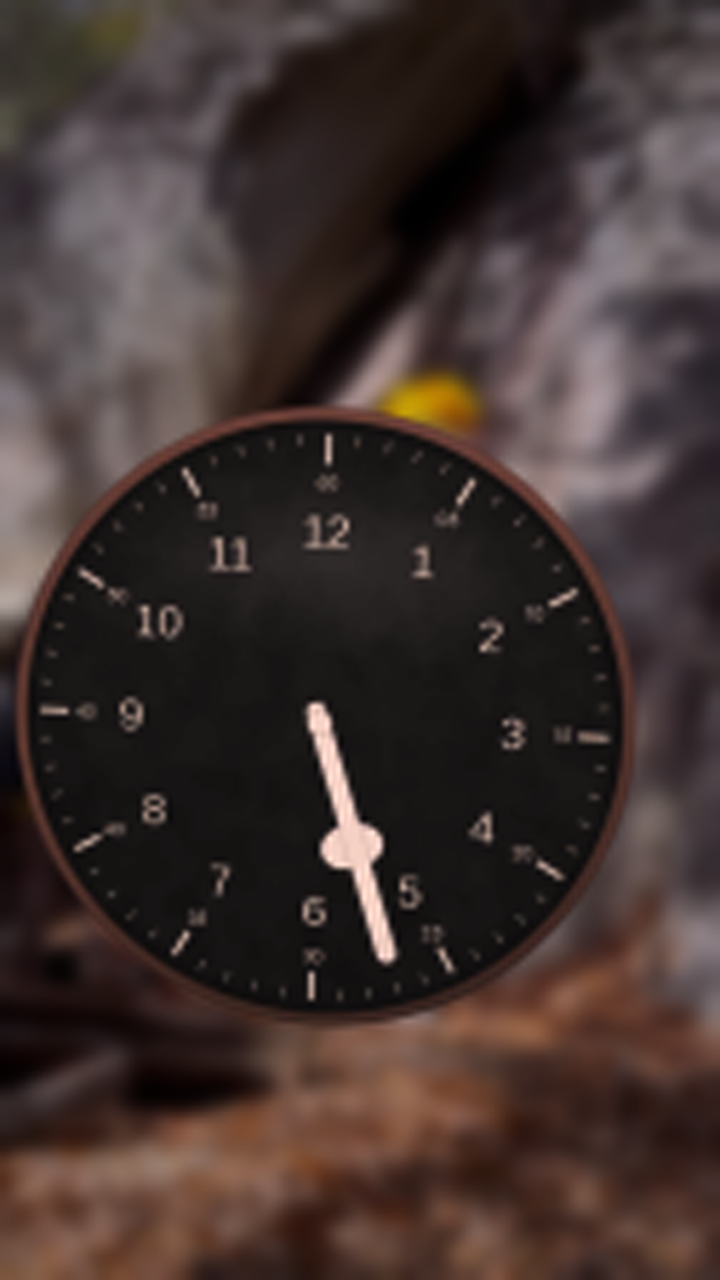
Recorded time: 5h27
